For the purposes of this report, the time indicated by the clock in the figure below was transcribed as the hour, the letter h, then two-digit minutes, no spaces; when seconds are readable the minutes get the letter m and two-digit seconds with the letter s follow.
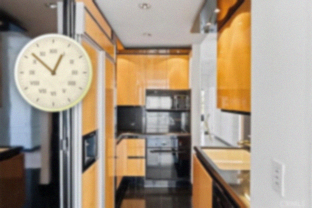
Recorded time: 12h52
